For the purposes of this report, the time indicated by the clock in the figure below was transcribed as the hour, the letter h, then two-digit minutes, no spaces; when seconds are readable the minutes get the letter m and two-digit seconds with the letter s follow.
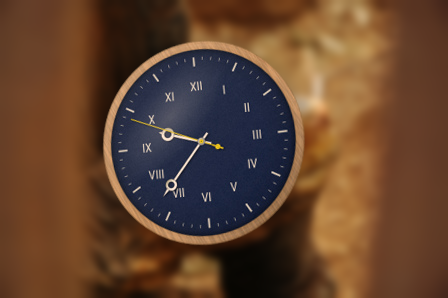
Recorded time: 9h36m49s
